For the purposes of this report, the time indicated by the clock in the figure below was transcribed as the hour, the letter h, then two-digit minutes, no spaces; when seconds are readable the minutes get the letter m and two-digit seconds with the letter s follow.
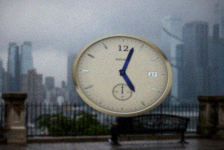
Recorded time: 5h03
